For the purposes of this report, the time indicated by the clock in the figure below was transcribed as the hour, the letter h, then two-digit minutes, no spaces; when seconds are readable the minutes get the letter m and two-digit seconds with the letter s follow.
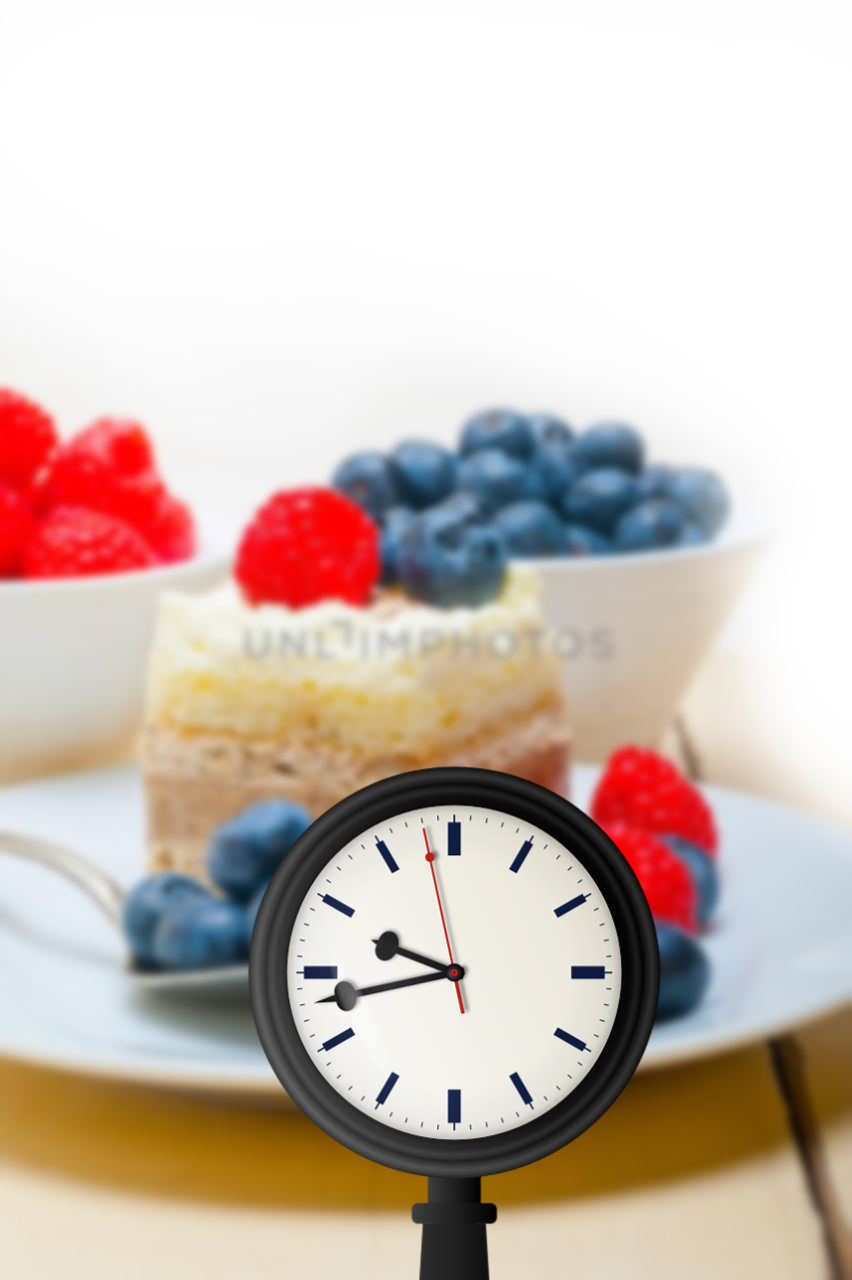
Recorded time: 9h42m58s
